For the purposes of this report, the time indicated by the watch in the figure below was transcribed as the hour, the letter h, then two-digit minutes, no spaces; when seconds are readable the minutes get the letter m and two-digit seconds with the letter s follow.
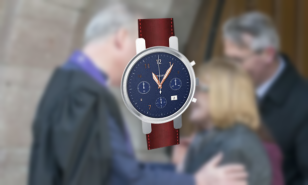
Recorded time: 11h06
